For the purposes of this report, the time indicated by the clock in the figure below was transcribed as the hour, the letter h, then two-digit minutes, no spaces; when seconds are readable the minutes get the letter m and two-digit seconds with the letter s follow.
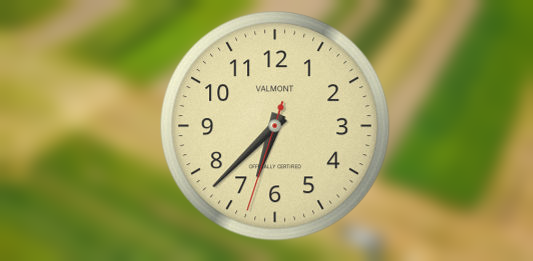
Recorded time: 6h37m33s
